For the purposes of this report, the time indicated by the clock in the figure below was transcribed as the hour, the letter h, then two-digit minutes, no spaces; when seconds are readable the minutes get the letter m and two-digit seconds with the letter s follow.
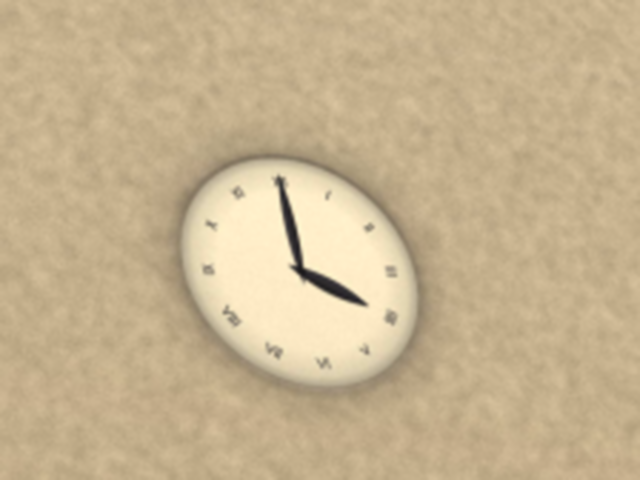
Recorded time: 4h00
